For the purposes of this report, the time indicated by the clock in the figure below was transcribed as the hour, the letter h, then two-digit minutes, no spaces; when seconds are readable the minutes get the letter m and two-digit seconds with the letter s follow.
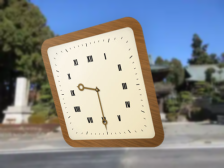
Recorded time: 9h30
